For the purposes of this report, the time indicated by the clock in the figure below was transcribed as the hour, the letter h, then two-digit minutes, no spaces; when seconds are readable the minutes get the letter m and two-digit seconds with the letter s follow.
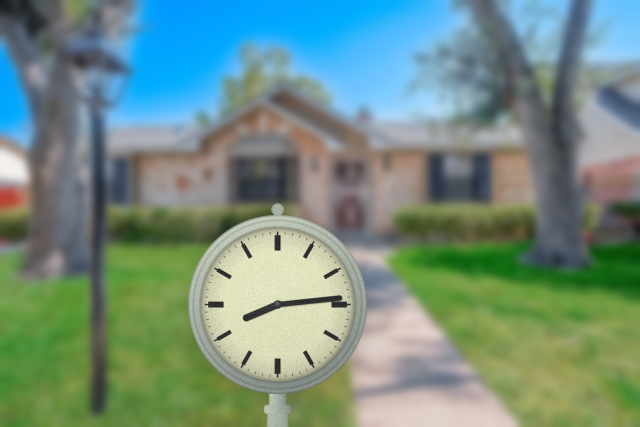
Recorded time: 8h14
